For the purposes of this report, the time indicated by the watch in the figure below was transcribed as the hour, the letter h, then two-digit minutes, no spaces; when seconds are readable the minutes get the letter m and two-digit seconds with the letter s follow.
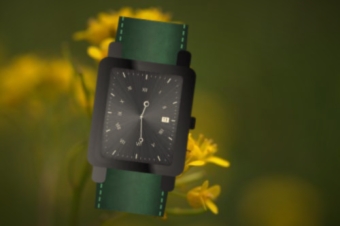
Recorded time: 12h29
